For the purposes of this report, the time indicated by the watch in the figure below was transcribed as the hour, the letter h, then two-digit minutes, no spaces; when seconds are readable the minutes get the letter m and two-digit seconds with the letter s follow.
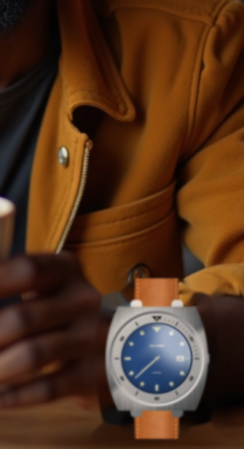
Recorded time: 7h38
